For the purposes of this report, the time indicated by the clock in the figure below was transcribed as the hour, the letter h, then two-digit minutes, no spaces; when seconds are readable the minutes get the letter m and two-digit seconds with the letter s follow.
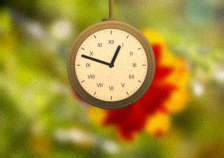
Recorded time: 12h48
